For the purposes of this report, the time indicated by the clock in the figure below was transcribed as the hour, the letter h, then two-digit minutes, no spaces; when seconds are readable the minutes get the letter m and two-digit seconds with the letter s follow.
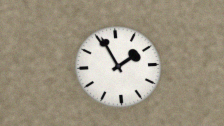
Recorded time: 1h56
